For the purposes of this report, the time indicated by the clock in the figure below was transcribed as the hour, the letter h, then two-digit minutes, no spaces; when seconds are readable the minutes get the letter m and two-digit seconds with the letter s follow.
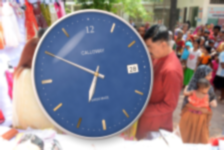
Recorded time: 6h50
